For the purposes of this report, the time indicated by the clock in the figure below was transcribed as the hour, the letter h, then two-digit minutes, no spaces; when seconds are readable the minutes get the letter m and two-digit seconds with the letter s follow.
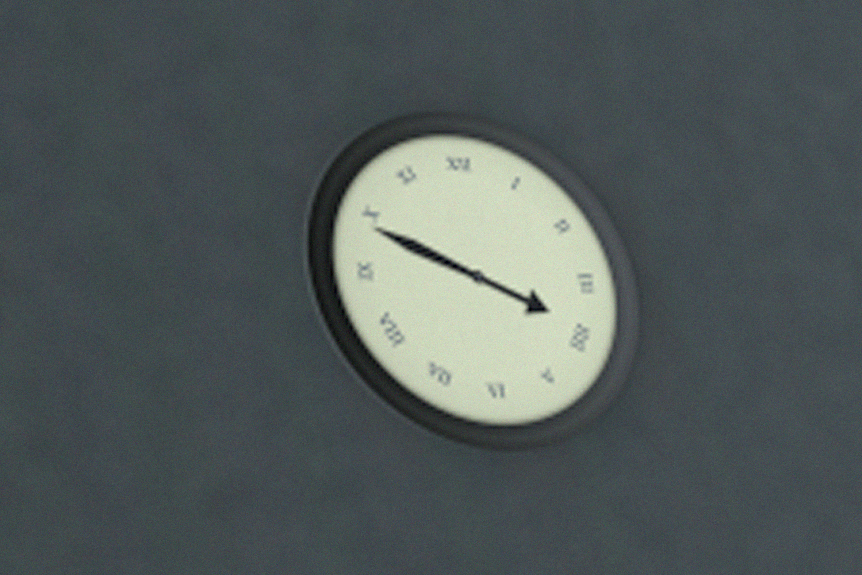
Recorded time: 3h49
